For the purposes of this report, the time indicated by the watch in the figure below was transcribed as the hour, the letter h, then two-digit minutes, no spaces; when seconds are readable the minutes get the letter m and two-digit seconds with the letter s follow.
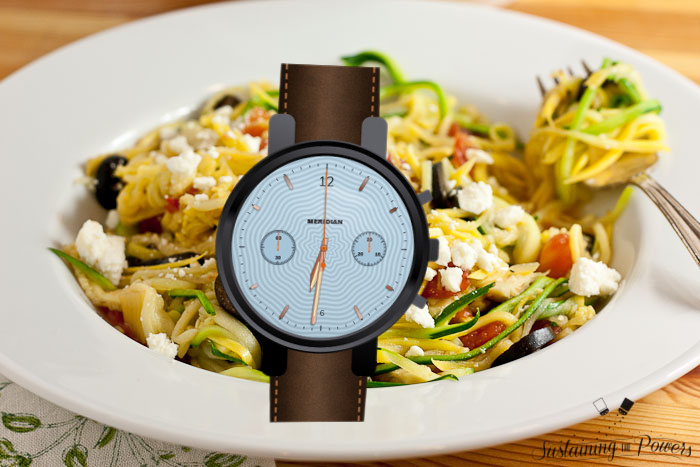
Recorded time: 6h31
